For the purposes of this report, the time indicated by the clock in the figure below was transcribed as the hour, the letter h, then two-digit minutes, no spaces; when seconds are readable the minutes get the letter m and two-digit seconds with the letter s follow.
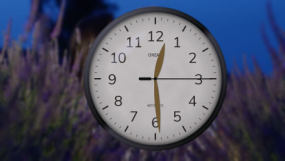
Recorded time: 12h29m15s
